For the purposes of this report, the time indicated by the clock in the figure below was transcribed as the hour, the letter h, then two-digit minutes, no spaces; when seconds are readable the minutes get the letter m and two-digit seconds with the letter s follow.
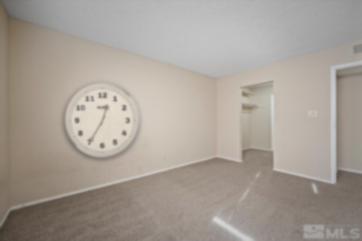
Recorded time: 12h35
